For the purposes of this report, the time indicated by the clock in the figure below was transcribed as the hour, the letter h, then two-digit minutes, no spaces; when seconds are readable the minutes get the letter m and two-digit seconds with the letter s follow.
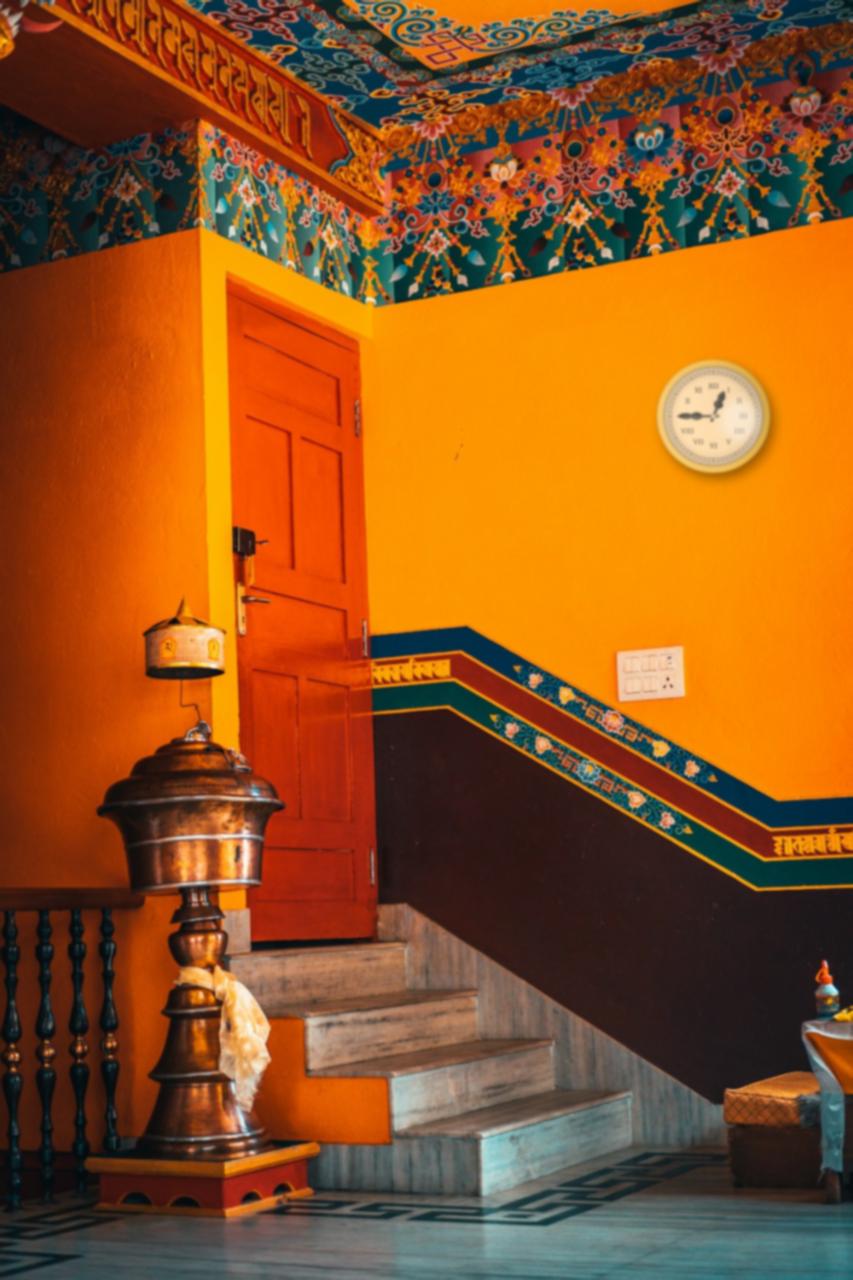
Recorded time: 12h45
